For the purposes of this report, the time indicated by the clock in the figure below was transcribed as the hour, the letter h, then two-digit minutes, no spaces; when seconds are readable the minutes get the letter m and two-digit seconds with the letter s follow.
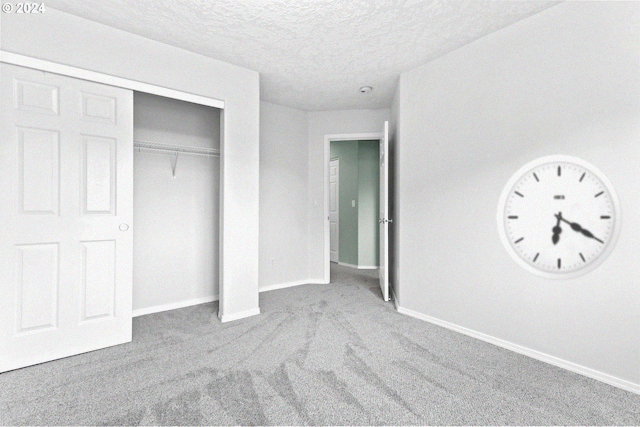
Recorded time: 6h20
